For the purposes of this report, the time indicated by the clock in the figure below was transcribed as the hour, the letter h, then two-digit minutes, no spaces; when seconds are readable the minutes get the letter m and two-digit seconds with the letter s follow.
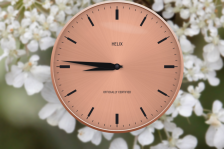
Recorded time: 8h46
